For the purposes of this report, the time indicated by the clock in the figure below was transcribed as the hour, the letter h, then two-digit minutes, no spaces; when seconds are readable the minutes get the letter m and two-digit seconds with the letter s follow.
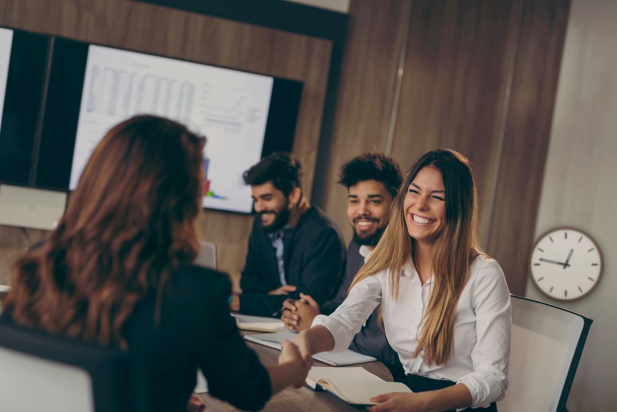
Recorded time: 12h47
